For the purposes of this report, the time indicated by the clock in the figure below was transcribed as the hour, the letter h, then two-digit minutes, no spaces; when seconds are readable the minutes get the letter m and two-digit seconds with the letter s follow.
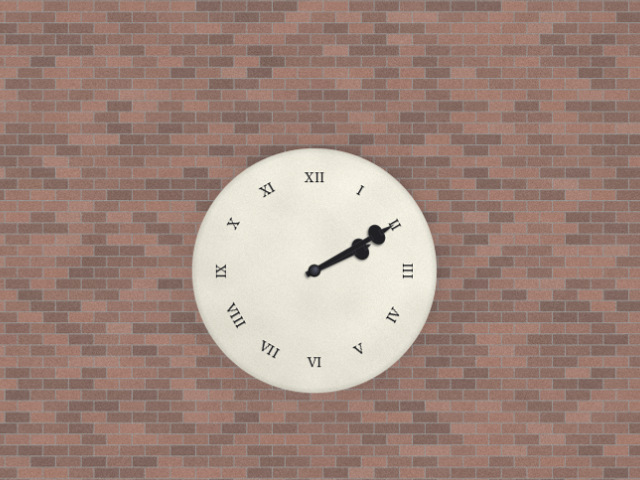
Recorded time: 2h10
